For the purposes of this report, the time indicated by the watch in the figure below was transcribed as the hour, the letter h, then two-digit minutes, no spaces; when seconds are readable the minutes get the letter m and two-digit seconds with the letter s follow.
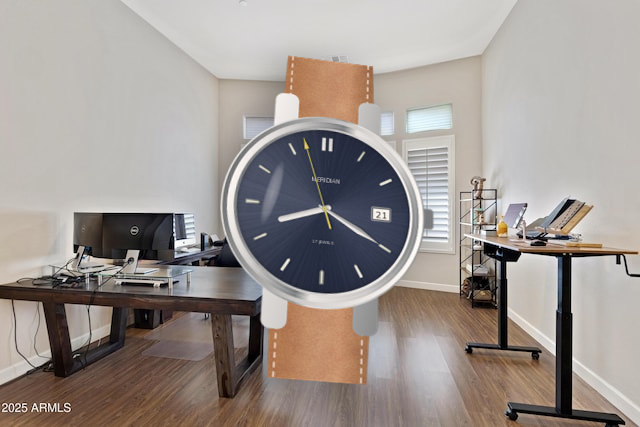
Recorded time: 8h19m57s
